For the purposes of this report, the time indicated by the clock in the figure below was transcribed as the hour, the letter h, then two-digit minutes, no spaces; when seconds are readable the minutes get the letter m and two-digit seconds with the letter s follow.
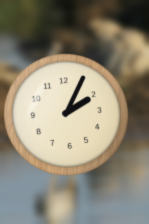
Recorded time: 2h05
